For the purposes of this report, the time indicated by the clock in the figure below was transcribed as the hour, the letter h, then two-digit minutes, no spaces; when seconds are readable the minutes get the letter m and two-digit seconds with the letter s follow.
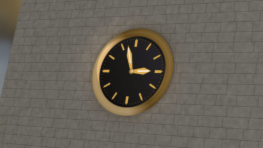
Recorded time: 2h57
